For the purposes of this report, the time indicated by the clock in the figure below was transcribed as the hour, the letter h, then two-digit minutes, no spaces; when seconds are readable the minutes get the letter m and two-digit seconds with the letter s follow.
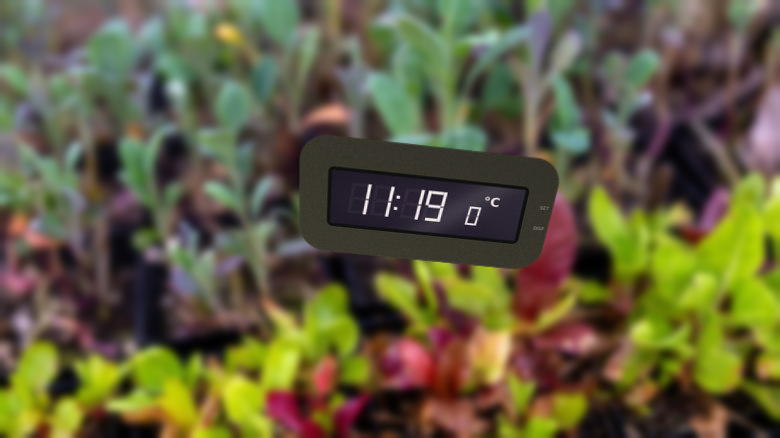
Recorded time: 11h19
